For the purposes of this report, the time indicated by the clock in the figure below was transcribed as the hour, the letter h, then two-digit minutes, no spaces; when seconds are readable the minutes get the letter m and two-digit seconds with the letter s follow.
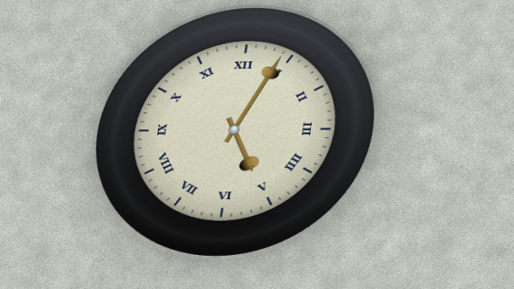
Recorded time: 5h04
